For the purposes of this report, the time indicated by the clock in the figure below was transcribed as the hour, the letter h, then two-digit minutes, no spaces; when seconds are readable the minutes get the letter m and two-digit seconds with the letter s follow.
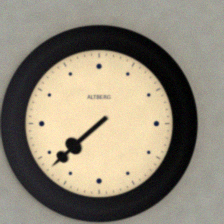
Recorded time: 7h38
